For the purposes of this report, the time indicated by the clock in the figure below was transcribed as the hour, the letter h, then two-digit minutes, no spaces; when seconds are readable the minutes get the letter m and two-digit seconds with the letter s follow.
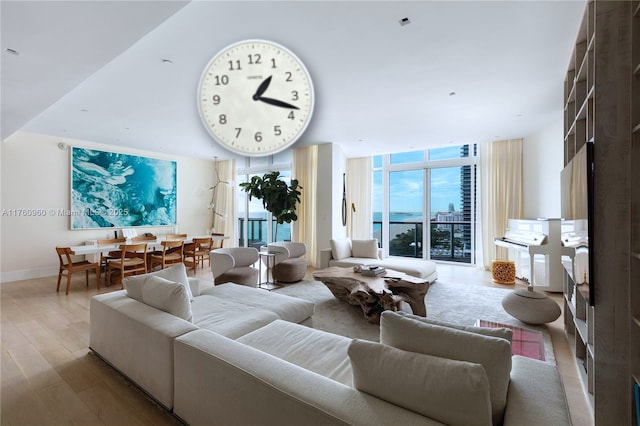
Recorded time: 1h18
